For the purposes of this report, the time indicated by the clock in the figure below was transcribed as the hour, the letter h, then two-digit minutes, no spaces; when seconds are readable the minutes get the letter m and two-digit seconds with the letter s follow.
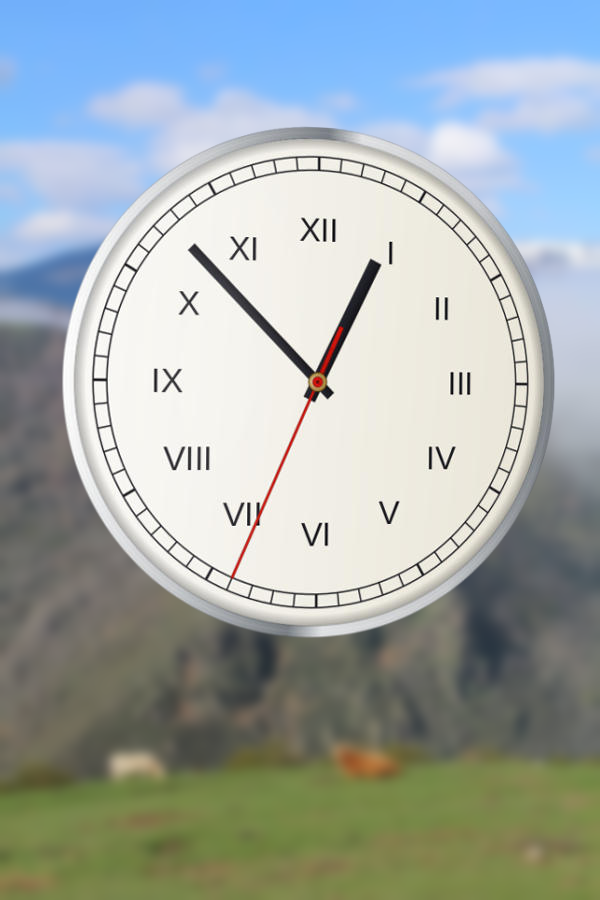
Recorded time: 12h52m34s
